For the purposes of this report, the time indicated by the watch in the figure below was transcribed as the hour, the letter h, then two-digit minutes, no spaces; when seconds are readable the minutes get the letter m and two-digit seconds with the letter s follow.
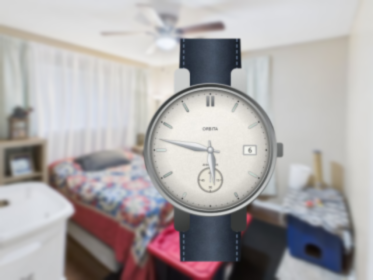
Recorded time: 5h47
